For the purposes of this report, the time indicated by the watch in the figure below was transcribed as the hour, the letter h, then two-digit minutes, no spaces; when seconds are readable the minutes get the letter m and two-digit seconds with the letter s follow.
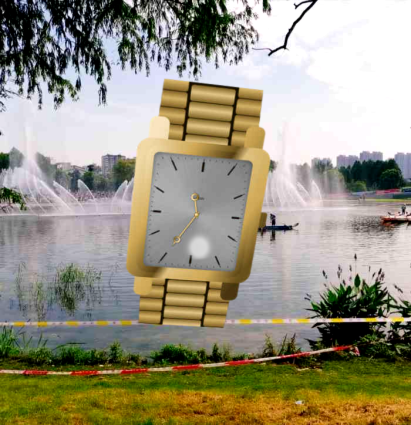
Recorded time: 11h35
